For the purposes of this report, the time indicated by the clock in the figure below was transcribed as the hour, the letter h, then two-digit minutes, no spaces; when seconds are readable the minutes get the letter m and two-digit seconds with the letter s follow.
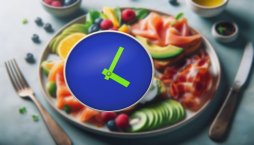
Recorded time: 4h04
